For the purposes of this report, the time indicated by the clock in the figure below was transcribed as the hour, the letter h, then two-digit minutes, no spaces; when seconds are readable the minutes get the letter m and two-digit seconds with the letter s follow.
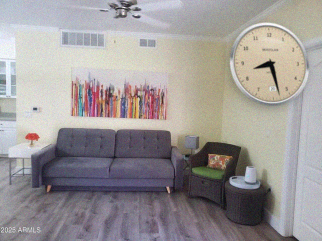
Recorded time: 8h28
